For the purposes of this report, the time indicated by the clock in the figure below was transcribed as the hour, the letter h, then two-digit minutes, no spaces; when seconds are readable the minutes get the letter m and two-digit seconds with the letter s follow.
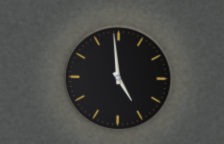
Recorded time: 4h59
